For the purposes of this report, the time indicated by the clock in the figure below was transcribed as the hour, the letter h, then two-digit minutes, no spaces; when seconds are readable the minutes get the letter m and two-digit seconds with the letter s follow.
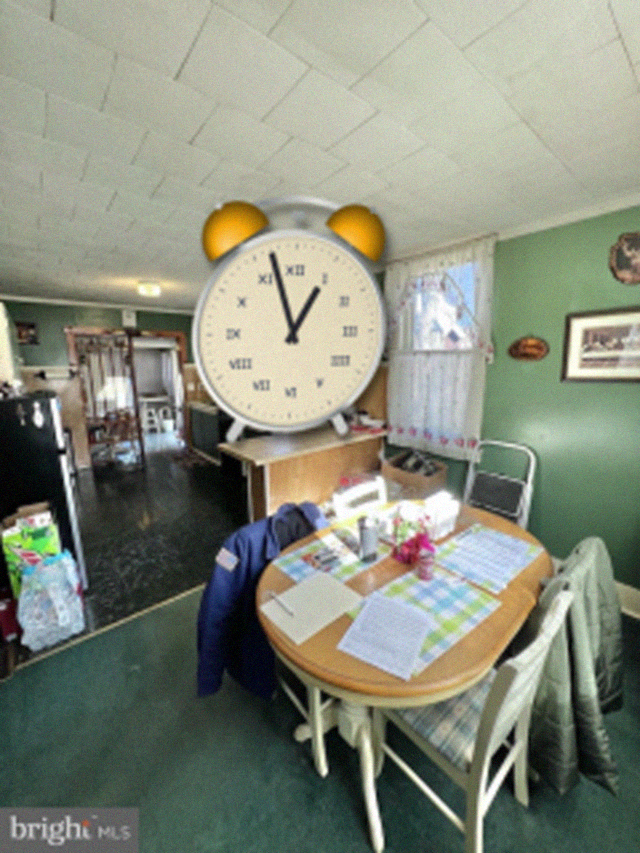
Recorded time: 12h57
